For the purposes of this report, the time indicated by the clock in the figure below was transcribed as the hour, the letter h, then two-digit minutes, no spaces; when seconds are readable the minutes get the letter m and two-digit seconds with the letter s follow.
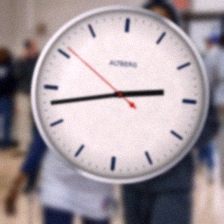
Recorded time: 2h42m51s
